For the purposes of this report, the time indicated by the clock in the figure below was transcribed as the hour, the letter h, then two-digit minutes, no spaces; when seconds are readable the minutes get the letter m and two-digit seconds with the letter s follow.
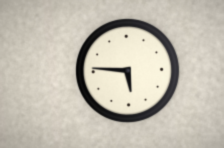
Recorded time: 5h46
